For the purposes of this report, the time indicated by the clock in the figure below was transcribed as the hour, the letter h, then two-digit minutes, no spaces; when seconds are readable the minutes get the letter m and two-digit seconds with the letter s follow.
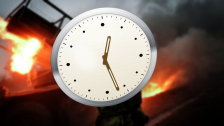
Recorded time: 12h27
